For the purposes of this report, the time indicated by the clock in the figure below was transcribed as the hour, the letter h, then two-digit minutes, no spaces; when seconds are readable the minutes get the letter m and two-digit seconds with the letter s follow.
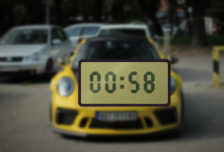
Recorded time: 0h58
